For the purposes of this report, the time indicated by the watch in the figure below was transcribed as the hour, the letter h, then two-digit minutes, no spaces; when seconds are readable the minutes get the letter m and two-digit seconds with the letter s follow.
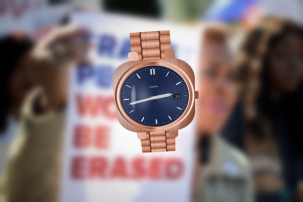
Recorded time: 2h43
